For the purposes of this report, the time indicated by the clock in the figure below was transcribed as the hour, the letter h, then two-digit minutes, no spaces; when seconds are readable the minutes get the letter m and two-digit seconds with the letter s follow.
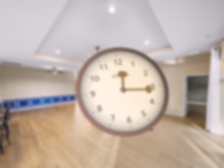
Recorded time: 12h16
